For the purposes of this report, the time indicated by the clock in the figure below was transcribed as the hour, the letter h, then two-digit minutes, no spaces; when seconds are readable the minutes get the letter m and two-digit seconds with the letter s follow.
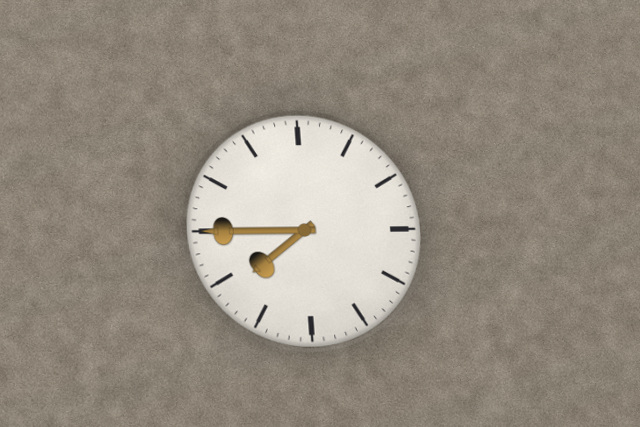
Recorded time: 7h45
